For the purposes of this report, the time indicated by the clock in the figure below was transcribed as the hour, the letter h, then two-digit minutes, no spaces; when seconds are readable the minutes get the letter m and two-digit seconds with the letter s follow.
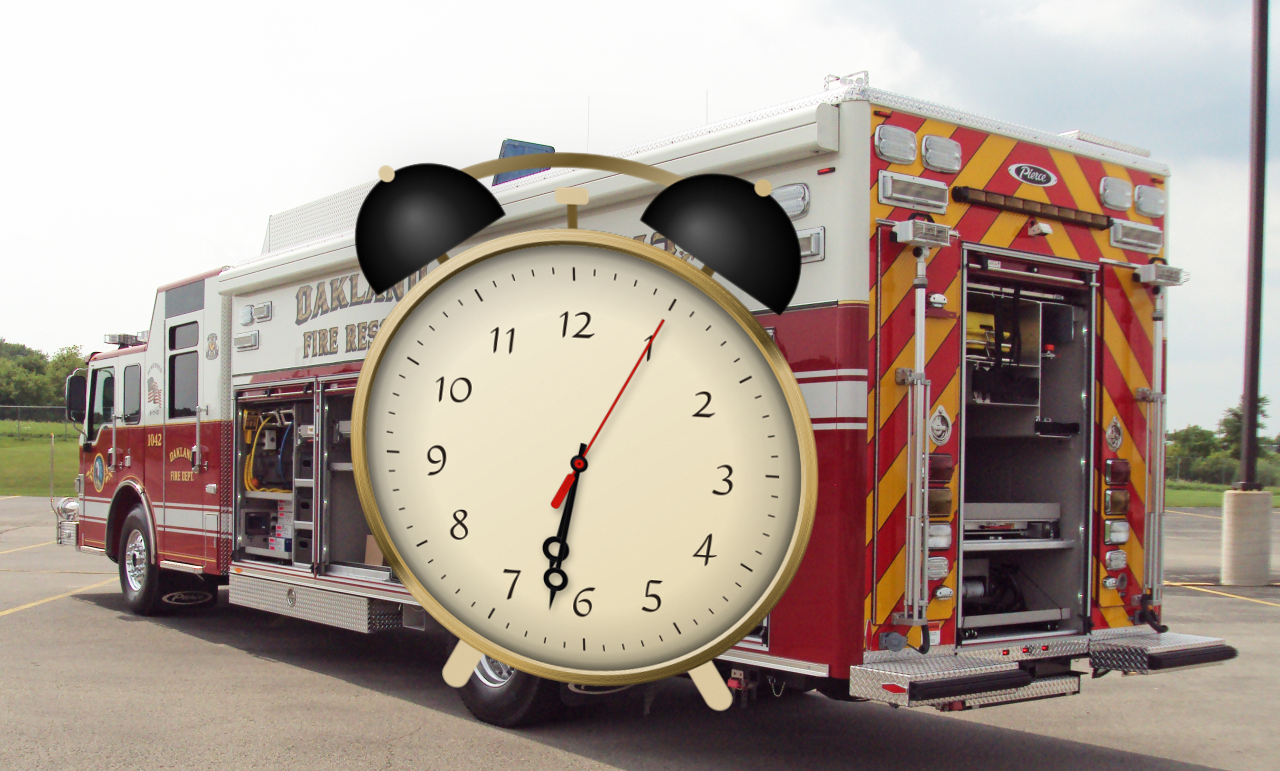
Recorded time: 6h32m05s
